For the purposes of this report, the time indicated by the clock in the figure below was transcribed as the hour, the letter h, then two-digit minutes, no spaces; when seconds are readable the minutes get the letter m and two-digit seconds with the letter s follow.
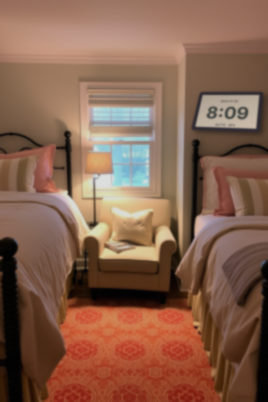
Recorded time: 8h09
